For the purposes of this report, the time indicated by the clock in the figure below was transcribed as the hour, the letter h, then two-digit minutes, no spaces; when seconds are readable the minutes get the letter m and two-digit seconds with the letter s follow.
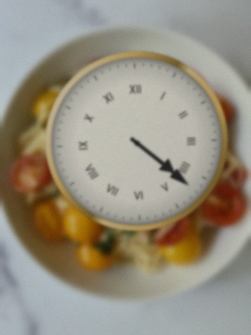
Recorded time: 4h22
